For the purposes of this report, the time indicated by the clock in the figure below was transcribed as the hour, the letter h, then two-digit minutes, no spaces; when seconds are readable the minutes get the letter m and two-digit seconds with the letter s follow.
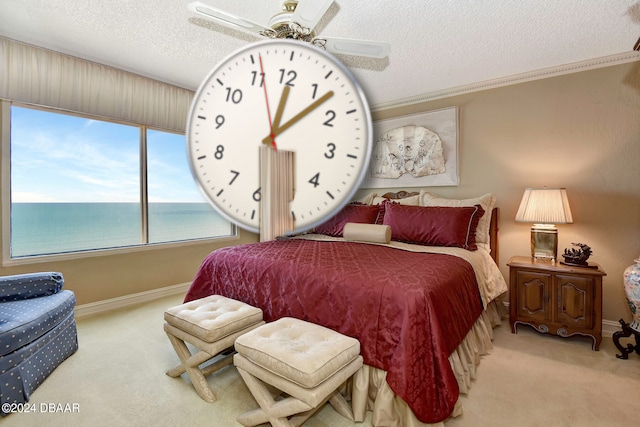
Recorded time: 12h06m56s
